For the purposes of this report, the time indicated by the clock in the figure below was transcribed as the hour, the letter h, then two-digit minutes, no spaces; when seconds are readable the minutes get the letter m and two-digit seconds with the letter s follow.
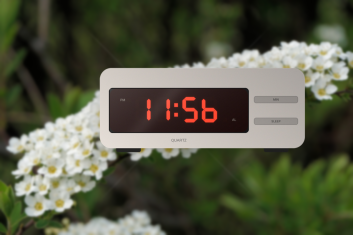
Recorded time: 11h56
